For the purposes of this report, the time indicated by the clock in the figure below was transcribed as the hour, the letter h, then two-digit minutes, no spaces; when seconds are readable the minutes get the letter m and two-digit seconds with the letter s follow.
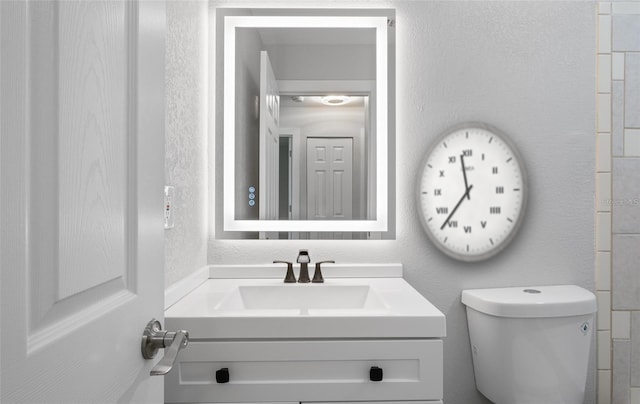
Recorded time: 11h37
